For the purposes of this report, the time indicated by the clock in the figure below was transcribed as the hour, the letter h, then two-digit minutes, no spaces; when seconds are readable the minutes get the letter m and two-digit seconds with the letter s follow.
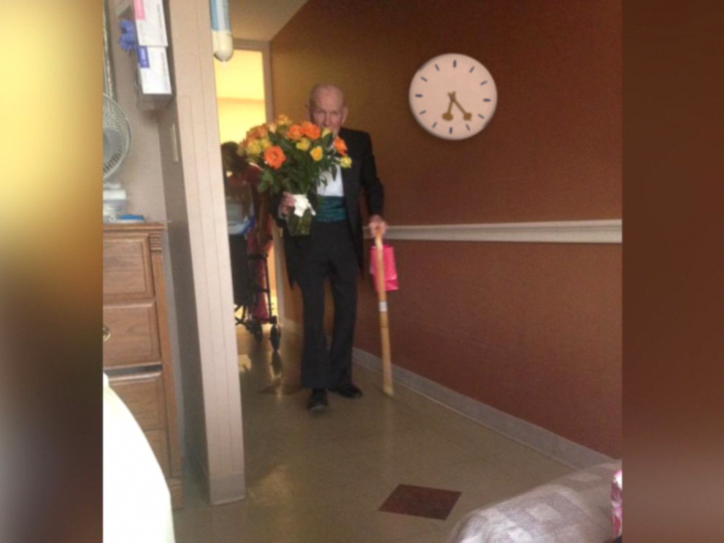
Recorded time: 6h23
